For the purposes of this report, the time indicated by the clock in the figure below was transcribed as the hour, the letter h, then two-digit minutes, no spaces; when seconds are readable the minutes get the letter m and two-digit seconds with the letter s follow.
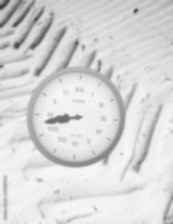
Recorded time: 8h43
